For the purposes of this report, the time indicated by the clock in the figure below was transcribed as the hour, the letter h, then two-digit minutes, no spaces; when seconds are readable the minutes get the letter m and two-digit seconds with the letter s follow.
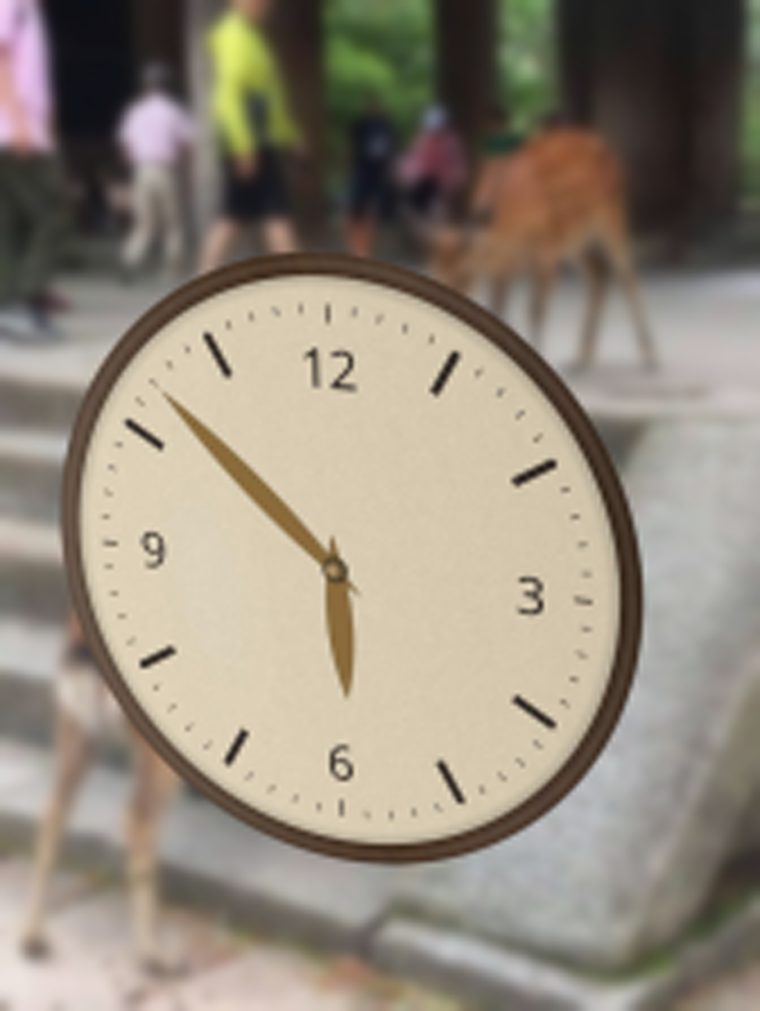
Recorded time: 5h52
